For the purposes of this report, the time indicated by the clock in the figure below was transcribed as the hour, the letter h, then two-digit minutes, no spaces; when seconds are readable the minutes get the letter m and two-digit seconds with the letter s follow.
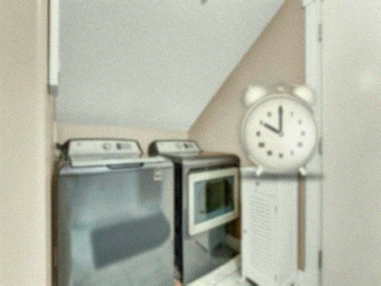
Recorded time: 10h00
